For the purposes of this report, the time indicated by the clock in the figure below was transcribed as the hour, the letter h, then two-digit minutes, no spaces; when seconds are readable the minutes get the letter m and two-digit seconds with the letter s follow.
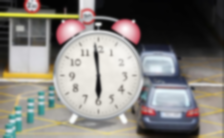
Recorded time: 5h59
